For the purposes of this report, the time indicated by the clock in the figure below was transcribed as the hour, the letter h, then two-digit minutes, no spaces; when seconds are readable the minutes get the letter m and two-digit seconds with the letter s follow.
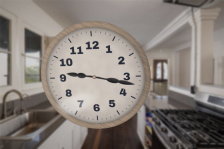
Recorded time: 9h17
